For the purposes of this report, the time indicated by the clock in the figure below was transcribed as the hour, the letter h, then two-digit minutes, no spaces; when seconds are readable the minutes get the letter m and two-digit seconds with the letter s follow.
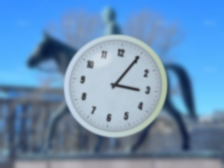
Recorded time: 3h05
